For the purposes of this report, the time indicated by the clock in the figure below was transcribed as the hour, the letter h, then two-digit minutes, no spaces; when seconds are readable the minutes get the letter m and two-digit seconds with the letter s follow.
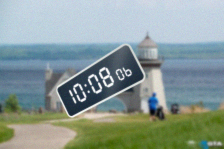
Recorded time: 10h08m06s
